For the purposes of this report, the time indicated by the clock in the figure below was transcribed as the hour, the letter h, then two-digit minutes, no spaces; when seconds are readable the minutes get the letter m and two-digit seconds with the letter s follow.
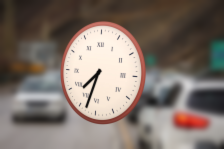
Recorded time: 7h33
